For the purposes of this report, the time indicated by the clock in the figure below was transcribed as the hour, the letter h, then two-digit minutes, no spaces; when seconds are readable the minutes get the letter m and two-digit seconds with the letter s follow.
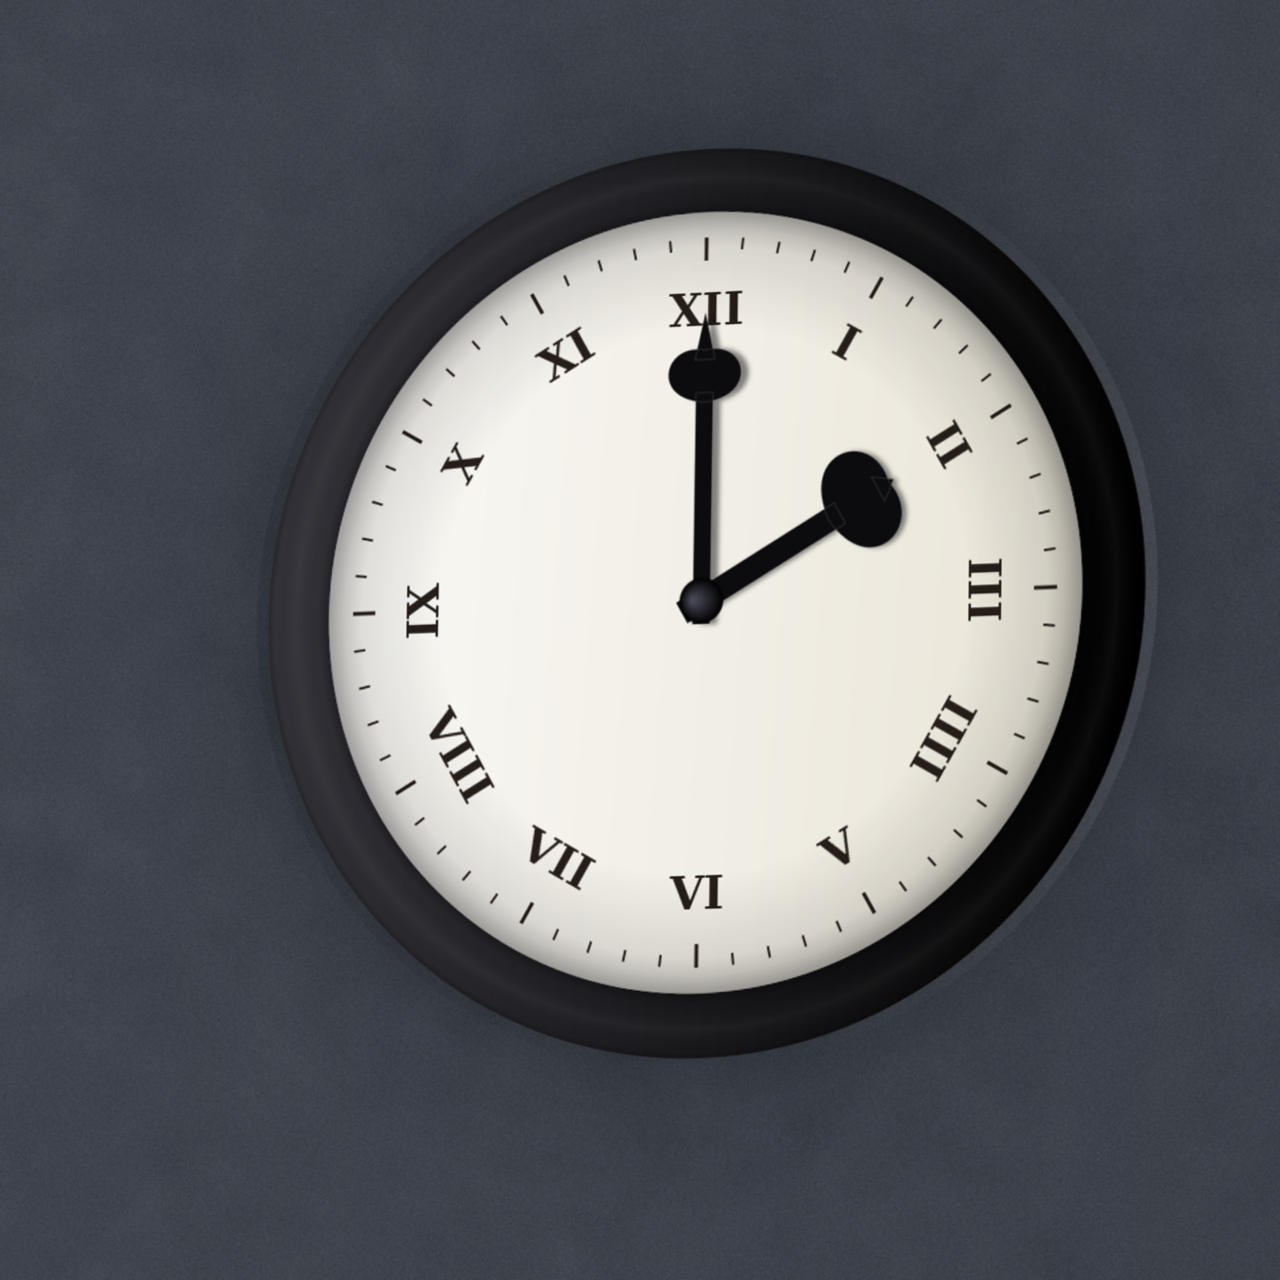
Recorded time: 2h00
